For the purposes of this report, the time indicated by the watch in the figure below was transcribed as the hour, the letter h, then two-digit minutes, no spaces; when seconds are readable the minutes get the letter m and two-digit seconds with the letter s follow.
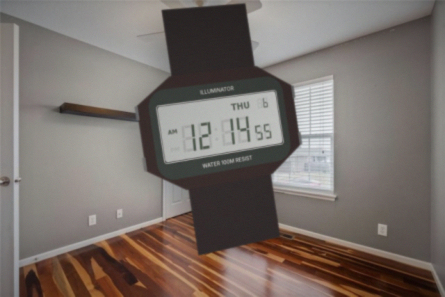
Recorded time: 12h14m55s
